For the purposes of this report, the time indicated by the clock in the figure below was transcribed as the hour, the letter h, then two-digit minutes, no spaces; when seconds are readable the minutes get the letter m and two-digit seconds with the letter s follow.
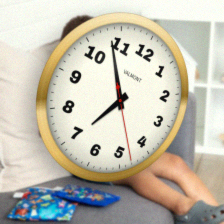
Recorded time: 6h53m23s
